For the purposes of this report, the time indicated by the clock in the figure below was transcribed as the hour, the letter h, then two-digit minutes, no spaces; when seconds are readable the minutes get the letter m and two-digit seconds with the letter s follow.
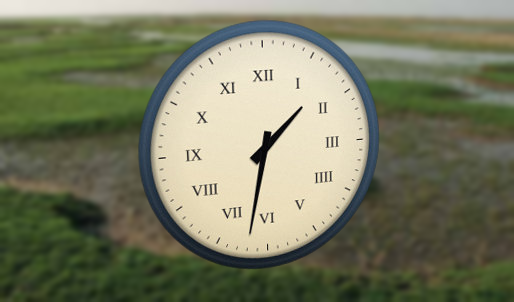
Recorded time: 1h32
